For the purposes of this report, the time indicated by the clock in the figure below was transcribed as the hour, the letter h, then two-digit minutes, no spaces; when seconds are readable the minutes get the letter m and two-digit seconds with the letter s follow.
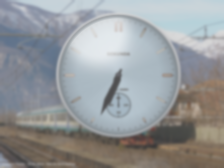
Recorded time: 6h34
